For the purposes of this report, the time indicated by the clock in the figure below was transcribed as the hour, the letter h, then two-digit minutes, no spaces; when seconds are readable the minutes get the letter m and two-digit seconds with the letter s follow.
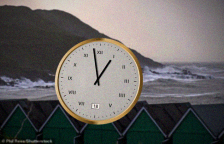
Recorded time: 12h58
